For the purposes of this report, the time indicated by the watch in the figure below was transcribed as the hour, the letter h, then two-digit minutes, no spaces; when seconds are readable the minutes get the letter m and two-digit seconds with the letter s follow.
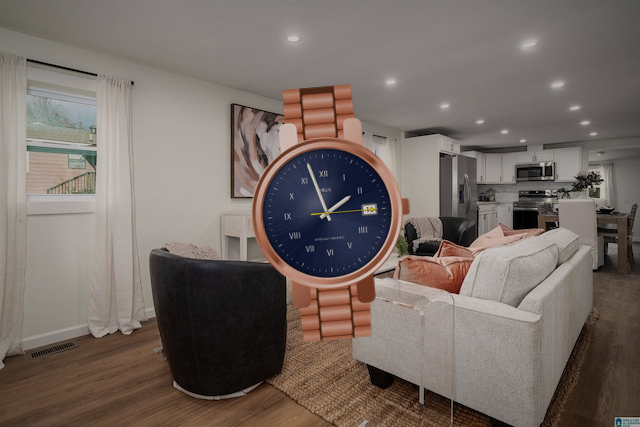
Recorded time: 1h57m15s
